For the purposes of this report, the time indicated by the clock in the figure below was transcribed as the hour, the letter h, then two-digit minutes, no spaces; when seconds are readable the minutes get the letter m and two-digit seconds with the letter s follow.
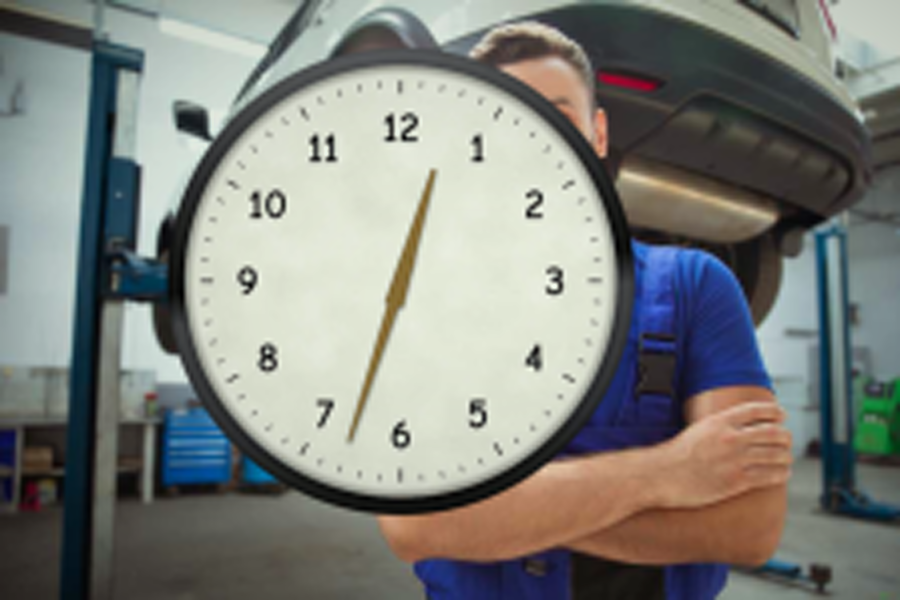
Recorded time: 12h33
